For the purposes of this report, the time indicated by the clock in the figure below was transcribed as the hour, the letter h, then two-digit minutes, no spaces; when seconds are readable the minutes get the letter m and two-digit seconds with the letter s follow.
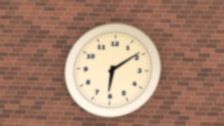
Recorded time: 6h09
